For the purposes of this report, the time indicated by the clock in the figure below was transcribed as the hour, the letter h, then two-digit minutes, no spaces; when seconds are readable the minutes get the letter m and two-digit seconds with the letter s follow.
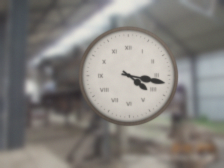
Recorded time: 4h17
